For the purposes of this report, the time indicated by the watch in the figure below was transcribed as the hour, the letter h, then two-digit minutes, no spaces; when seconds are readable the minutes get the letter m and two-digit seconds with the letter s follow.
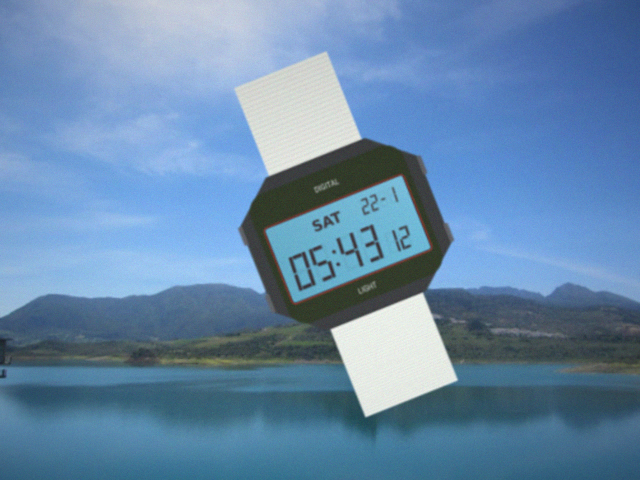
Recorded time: 5h43m12s
